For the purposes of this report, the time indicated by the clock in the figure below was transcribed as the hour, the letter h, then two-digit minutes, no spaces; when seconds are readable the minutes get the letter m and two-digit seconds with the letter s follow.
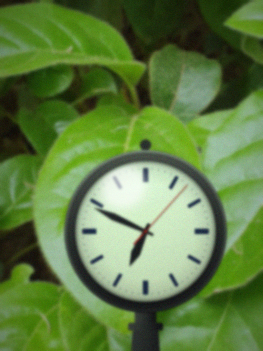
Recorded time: 6h49m07s
